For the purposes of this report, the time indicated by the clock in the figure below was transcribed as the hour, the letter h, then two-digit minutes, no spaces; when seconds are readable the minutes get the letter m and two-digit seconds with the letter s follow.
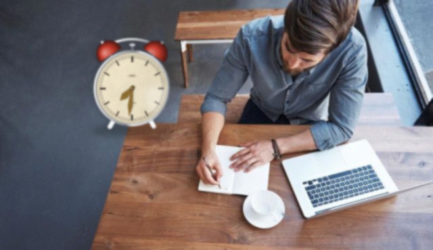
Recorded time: 7h31
